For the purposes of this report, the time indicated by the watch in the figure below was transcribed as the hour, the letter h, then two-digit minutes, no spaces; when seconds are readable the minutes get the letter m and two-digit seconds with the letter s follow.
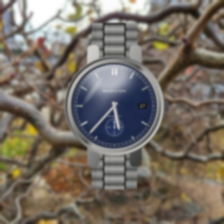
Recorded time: 5h37
